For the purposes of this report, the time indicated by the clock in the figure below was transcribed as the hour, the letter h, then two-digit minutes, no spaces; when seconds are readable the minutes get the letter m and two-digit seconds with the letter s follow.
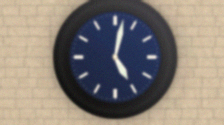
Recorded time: 5h02
